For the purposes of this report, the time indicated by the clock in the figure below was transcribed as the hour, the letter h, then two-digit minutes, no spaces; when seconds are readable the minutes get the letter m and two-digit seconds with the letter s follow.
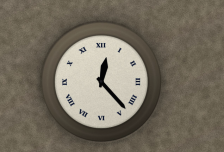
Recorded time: 12h23
